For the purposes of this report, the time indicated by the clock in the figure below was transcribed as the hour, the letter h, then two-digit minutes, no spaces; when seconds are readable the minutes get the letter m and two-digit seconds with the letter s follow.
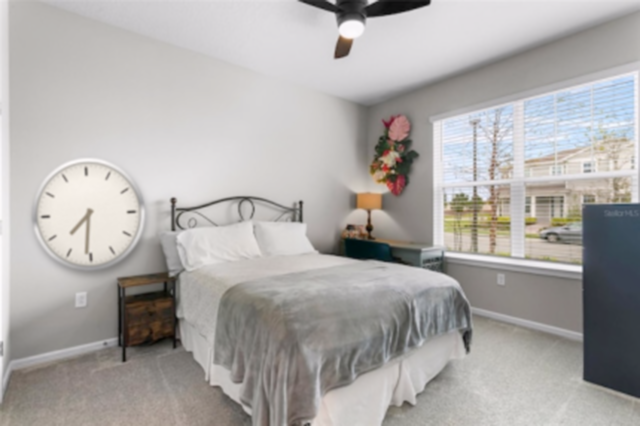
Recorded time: 7h31
